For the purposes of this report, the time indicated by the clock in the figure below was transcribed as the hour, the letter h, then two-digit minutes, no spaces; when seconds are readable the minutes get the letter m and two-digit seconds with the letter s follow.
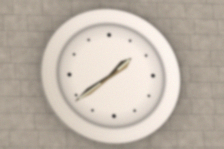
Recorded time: 1h39
